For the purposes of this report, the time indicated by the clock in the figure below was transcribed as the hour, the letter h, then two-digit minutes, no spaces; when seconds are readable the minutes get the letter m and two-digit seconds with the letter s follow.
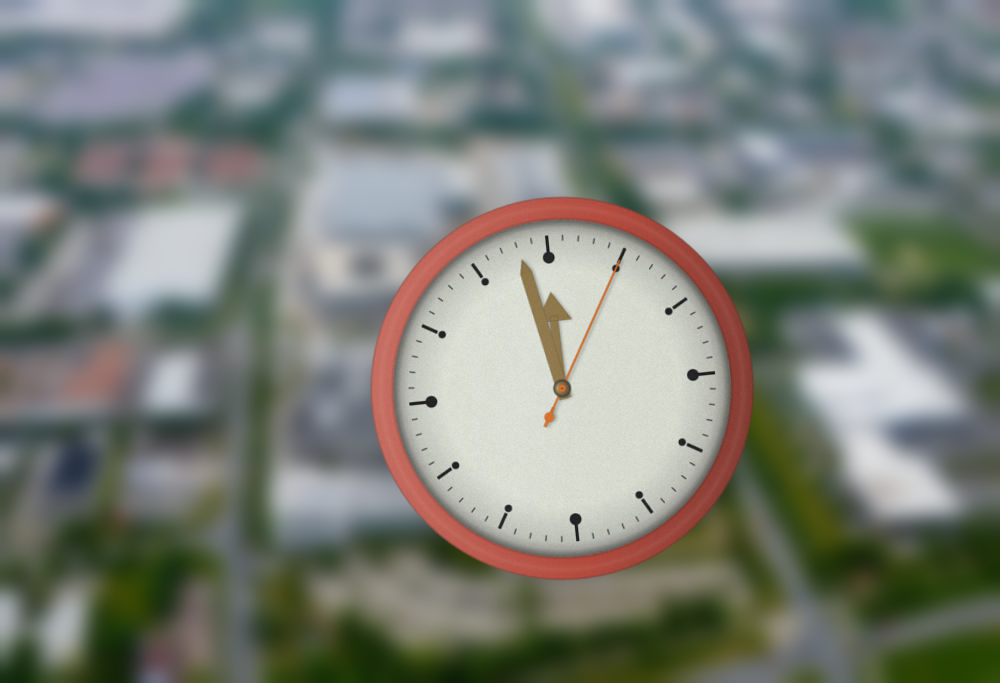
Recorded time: 11h58m05s
